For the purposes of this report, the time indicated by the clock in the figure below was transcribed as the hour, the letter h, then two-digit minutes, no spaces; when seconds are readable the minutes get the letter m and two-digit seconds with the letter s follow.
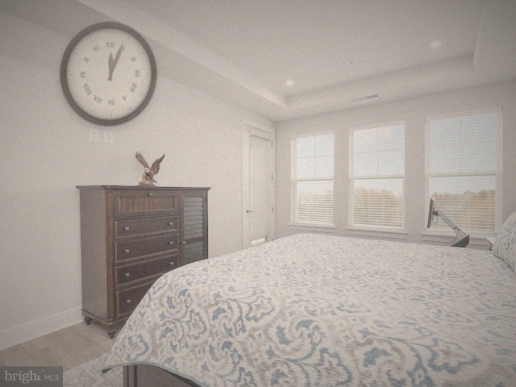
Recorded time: 12h04
